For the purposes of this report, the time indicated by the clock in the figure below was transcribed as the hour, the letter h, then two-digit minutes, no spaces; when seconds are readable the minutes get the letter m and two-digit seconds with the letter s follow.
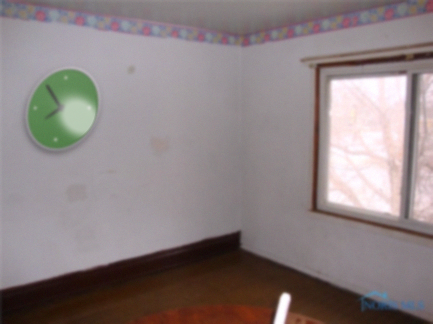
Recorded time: 7h53
